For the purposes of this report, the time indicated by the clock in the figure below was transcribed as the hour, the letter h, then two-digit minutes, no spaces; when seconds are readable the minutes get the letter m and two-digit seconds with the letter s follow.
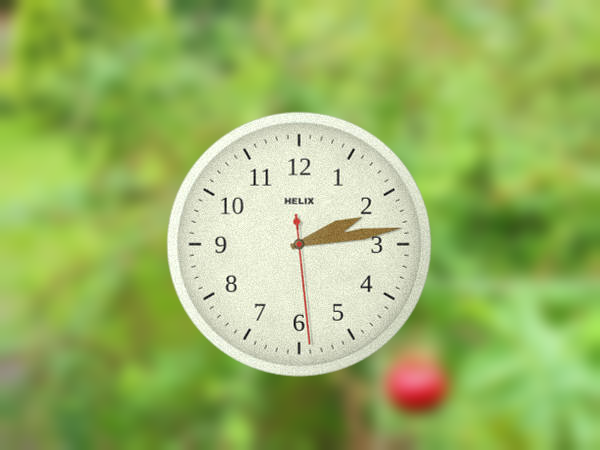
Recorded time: 2h13m29s
